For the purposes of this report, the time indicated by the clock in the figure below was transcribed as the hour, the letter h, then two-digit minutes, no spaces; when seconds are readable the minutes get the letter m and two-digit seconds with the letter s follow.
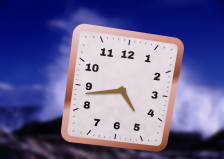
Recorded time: 4h43
